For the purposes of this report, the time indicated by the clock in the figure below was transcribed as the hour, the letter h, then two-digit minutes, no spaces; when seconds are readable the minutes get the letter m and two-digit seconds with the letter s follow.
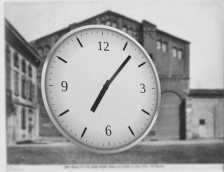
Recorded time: 7h07
